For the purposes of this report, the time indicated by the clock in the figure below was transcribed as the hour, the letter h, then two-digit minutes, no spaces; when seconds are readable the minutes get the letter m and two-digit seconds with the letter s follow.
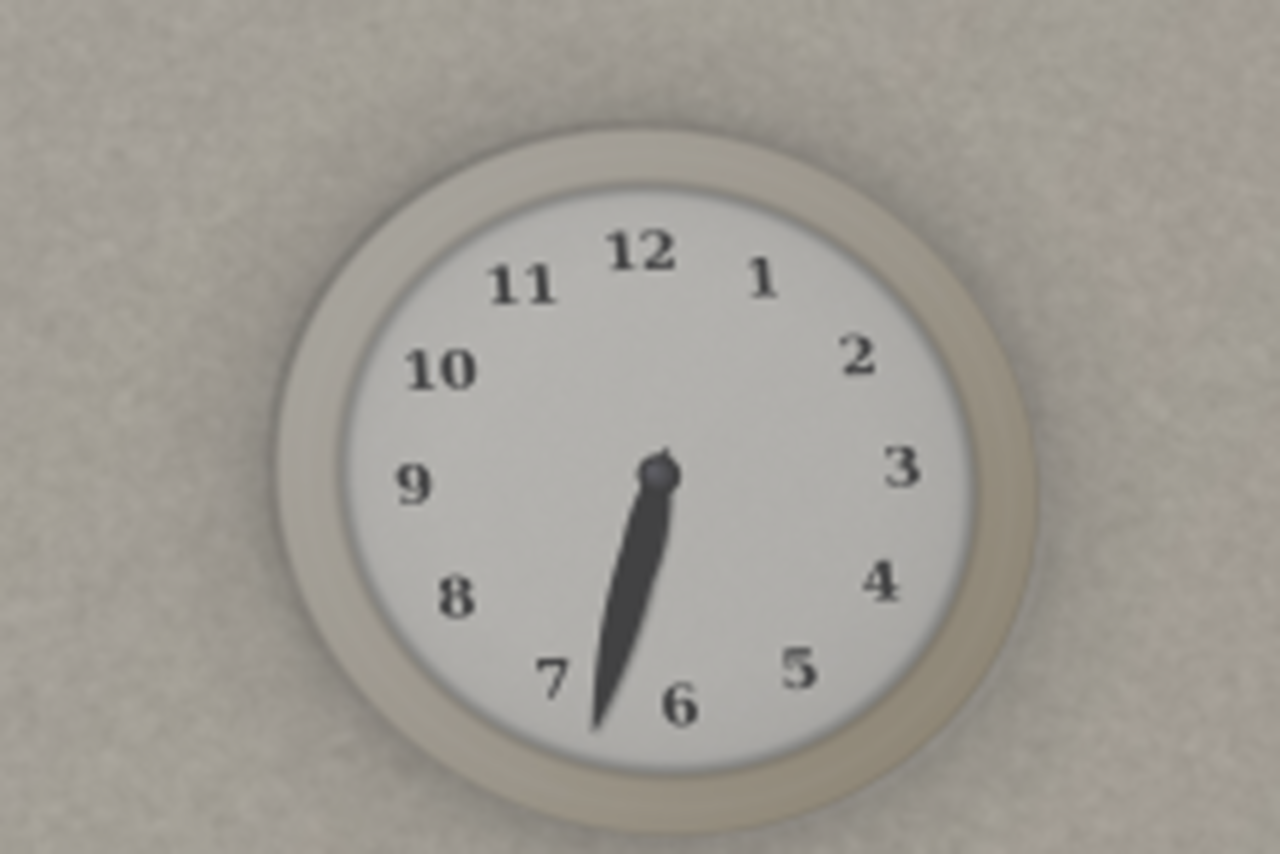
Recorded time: 6h33
